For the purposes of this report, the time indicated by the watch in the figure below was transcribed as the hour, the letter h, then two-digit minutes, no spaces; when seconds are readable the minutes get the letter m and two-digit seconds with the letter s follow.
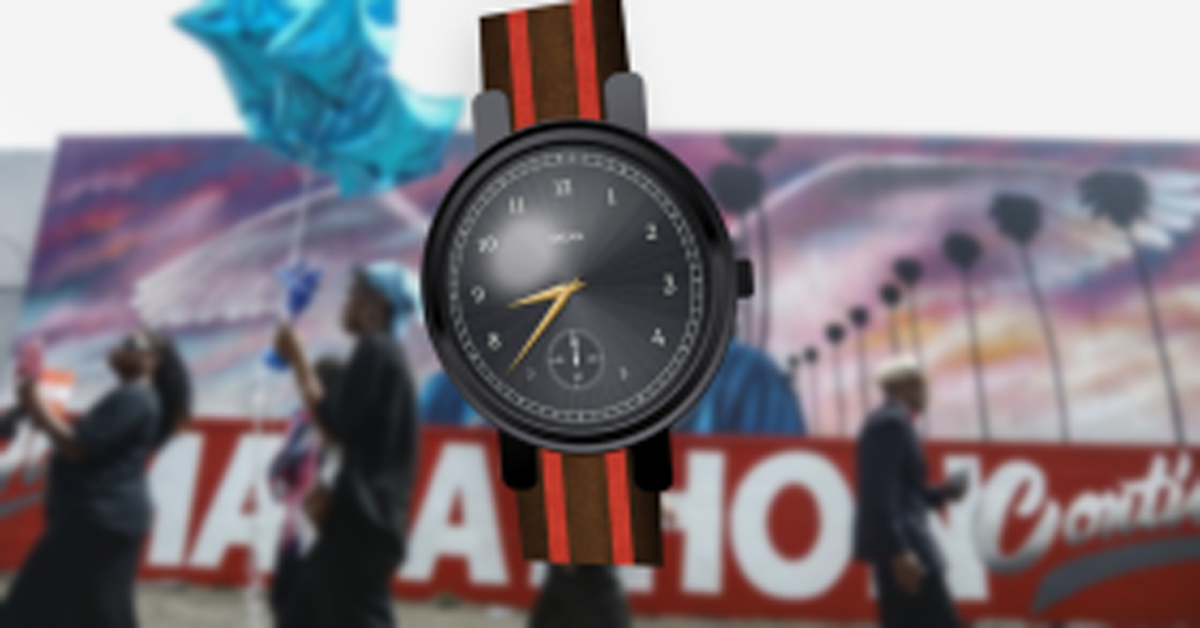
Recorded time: 8h37
